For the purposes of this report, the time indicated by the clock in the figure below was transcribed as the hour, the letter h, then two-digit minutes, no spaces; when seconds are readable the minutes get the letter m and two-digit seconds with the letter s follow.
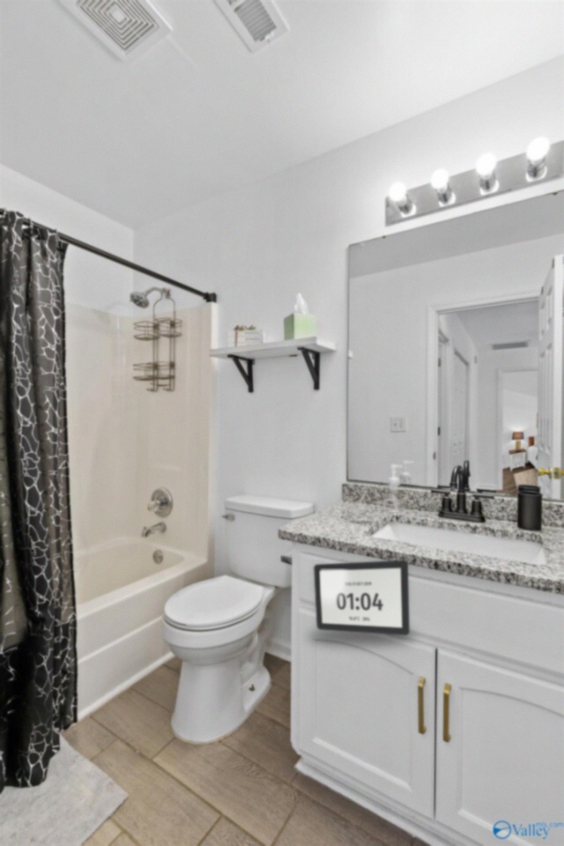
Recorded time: 1h04
